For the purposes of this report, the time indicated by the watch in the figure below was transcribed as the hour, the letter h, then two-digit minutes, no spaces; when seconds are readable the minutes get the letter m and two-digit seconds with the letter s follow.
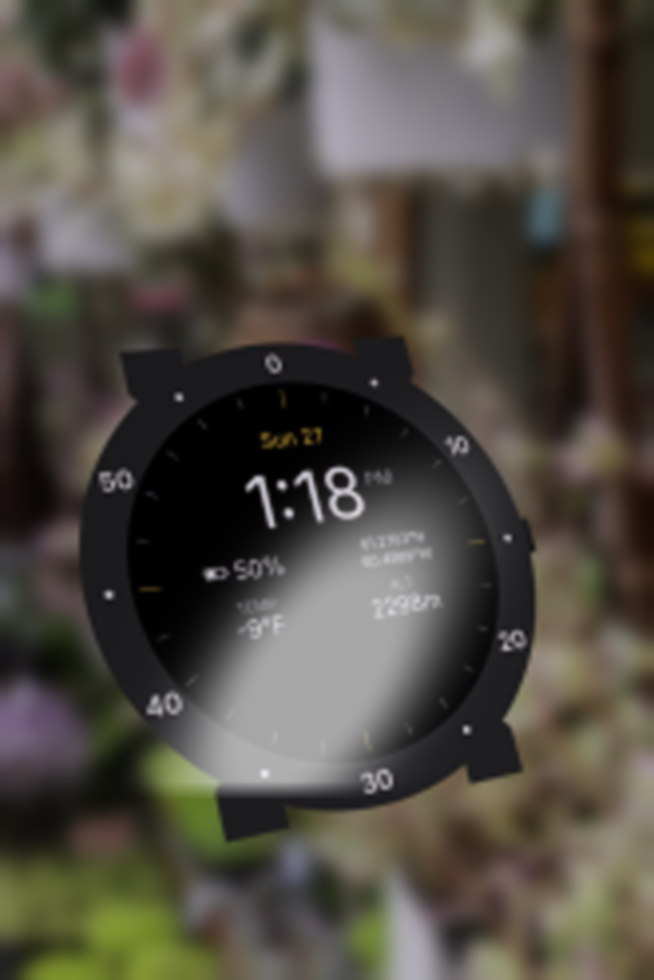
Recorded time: 1h18
